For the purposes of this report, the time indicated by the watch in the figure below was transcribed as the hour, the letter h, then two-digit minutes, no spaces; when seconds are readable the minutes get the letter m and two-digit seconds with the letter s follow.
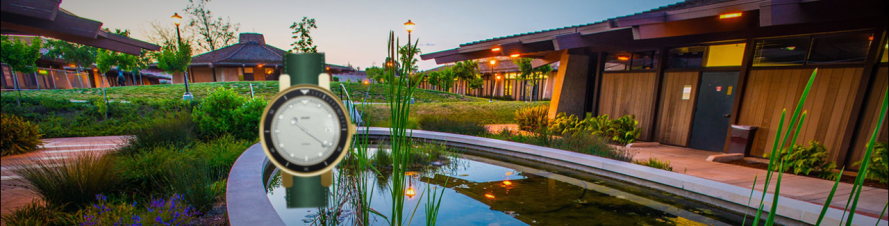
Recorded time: 10h21
